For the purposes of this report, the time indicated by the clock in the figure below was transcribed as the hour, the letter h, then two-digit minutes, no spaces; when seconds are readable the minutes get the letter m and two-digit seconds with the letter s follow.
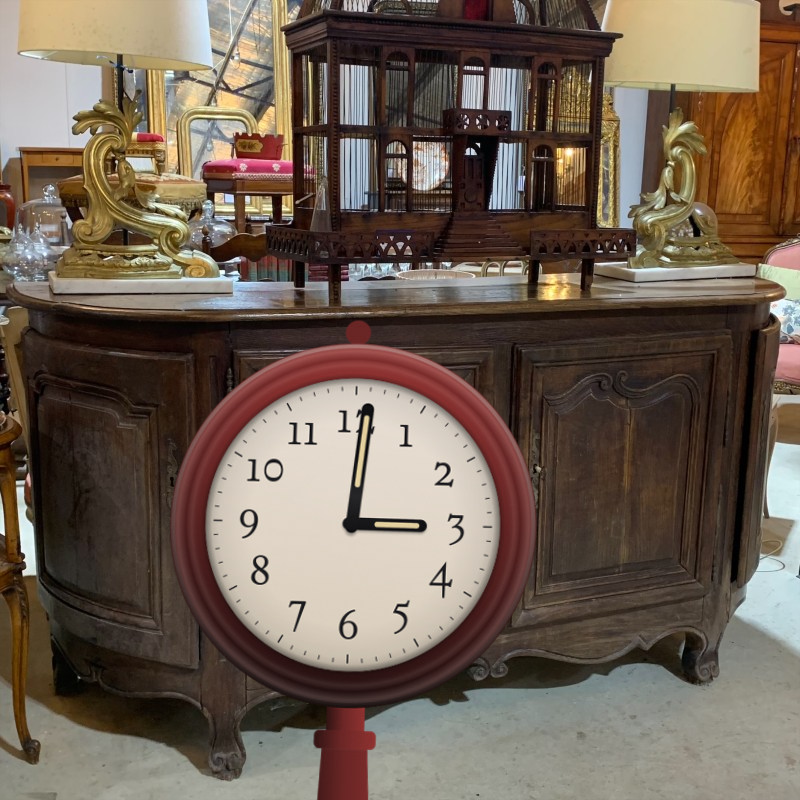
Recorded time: 3h01
